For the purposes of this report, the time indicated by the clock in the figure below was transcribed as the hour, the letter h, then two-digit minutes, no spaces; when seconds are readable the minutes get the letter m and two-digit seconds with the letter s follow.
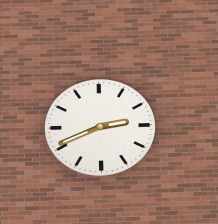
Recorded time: 2h41
